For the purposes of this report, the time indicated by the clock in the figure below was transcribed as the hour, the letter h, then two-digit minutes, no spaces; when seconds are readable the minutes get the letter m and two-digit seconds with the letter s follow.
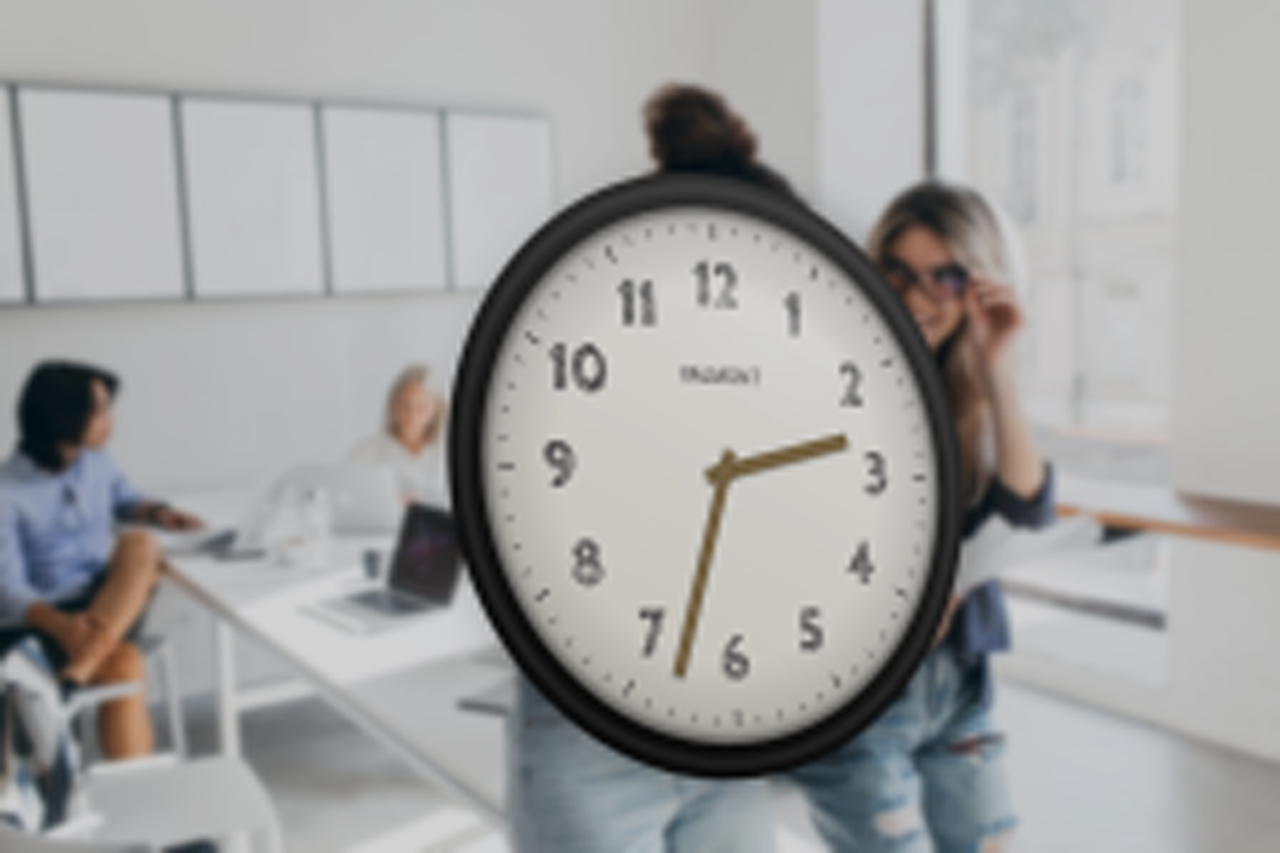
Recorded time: 2h33
